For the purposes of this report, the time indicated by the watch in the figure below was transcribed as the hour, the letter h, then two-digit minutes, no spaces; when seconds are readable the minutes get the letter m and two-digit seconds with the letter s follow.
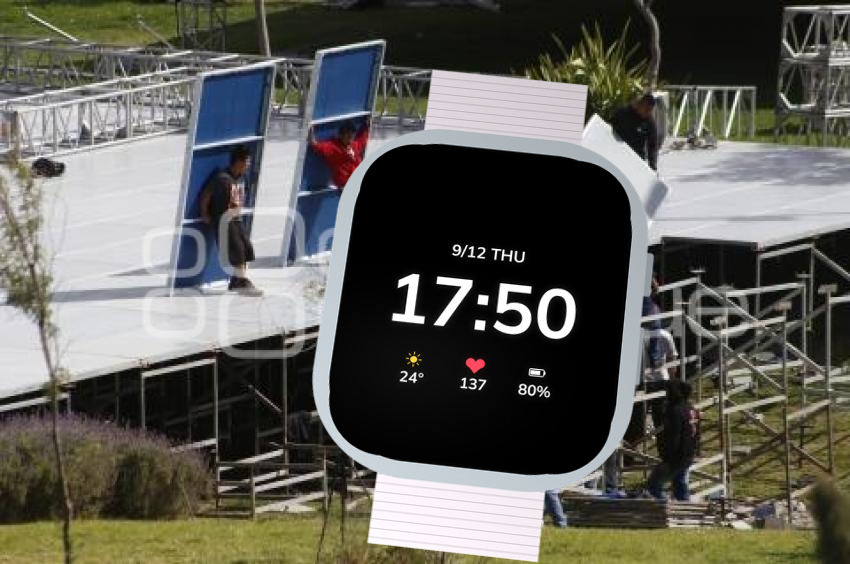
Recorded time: 17h50
